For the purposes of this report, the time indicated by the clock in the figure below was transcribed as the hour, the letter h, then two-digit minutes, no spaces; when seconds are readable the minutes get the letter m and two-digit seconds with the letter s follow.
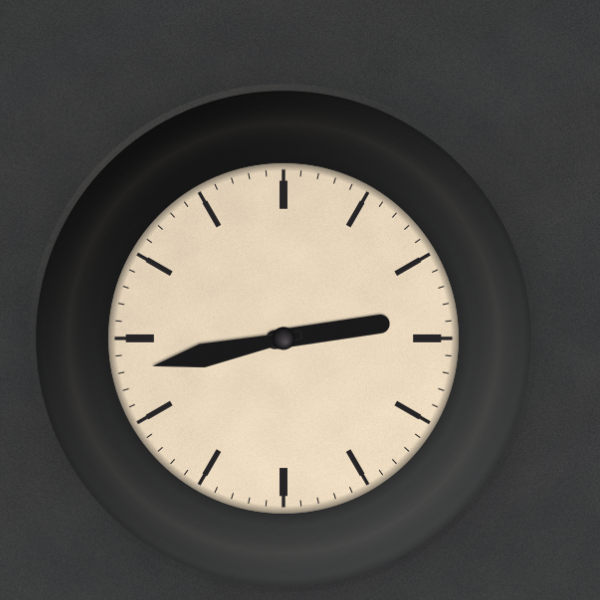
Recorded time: 2h43
